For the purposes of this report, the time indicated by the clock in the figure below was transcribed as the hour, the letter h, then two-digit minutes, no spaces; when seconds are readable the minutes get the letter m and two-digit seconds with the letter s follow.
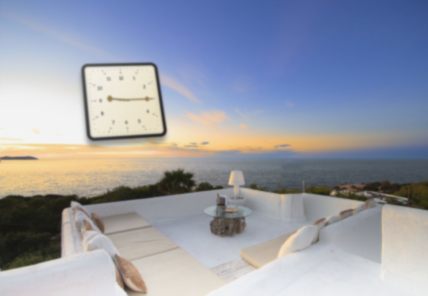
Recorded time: 9h15
